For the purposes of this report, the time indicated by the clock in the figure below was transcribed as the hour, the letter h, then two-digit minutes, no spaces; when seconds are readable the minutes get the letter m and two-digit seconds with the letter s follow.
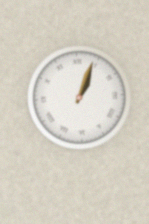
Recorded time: 1h04
